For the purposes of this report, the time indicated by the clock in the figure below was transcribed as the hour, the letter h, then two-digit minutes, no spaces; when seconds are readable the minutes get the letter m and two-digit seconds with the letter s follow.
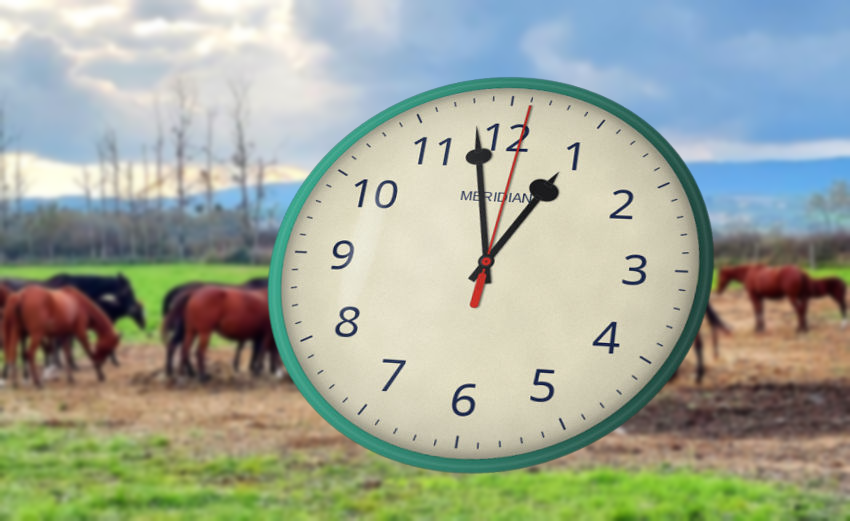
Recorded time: 12h58m01s
